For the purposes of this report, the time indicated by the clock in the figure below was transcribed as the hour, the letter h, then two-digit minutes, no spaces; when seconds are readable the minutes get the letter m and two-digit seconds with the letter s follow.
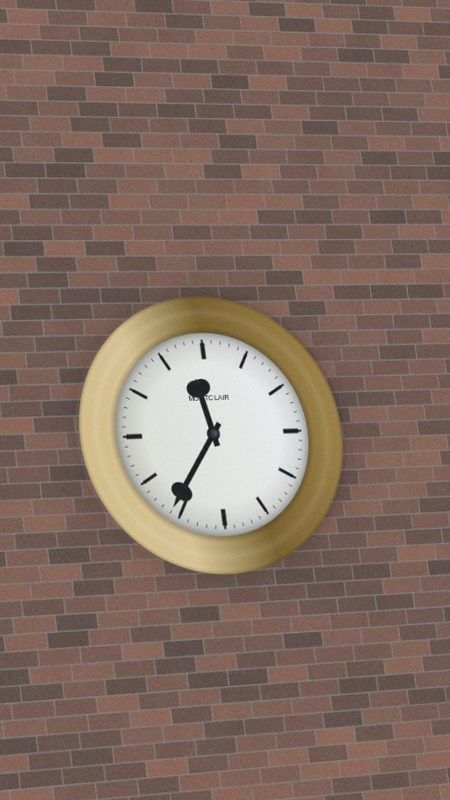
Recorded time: 11h36
